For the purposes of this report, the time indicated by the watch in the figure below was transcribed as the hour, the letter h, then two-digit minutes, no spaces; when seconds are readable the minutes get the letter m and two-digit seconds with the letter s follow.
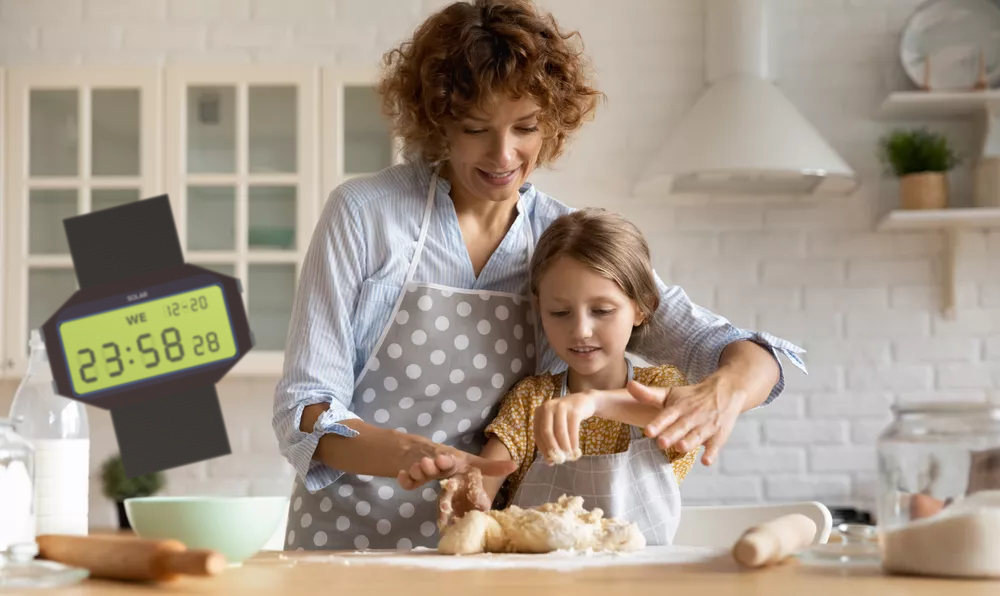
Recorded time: 23h58m28s
